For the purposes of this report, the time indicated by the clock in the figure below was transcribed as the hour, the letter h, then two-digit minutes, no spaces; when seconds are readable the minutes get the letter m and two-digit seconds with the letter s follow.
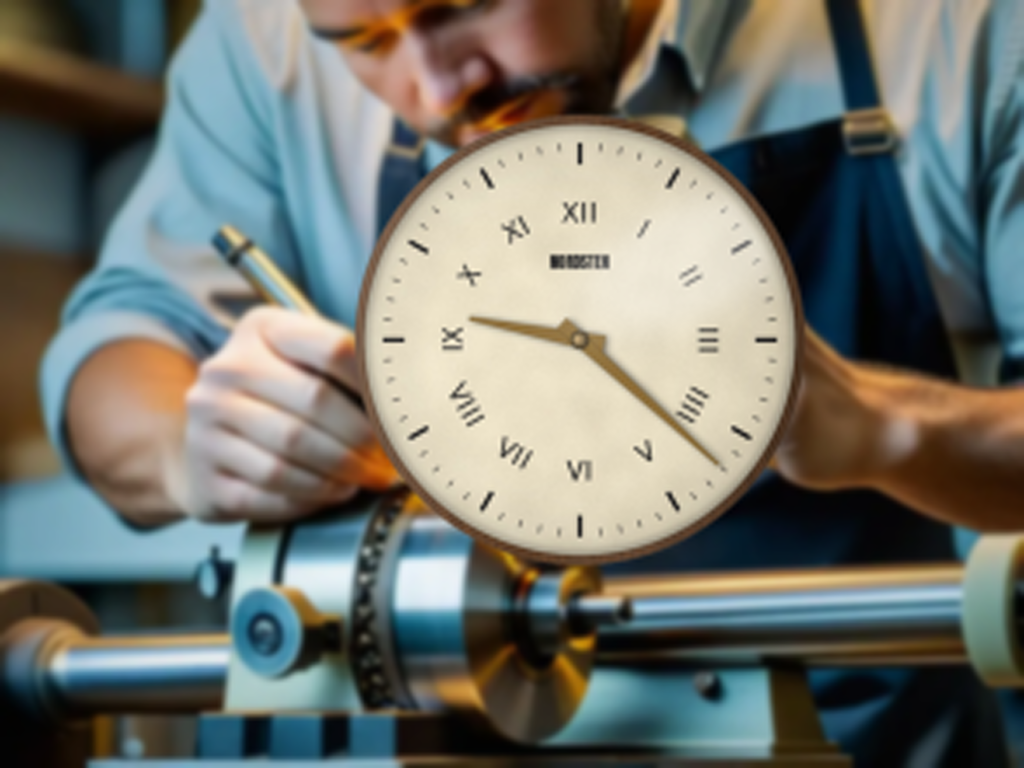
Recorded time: 9h22
